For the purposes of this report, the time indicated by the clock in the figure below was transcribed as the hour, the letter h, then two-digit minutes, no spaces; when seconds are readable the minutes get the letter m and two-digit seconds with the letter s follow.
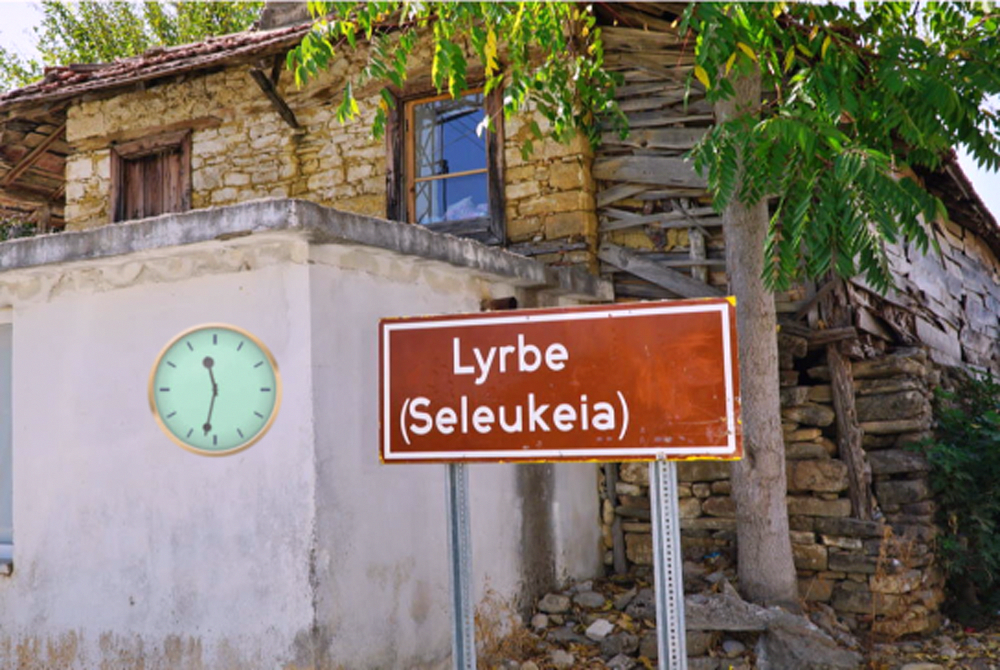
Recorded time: 11h32
